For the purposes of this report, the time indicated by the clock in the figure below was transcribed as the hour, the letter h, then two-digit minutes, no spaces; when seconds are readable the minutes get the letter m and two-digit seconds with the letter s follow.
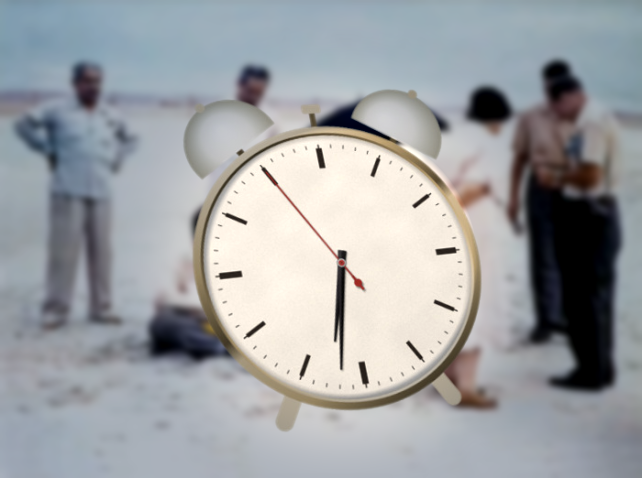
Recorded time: 6h31m55s
